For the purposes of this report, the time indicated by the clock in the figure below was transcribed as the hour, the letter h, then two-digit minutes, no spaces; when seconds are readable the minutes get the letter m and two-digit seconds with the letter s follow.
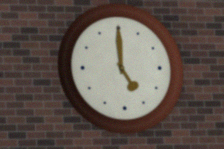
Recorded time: 5h00
